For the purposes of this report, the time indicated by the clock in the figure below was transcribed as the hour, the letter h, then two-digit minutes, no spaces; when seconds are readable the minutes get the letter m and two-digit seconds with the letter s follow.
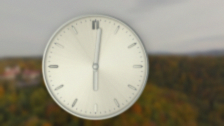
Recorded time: 6h01
